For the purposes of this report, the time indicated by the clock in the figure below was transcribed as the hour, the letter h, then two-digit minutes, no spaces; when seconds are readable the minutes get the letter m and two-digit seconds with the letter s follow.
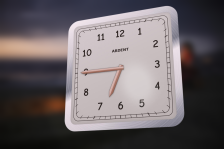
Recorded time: 6h45
